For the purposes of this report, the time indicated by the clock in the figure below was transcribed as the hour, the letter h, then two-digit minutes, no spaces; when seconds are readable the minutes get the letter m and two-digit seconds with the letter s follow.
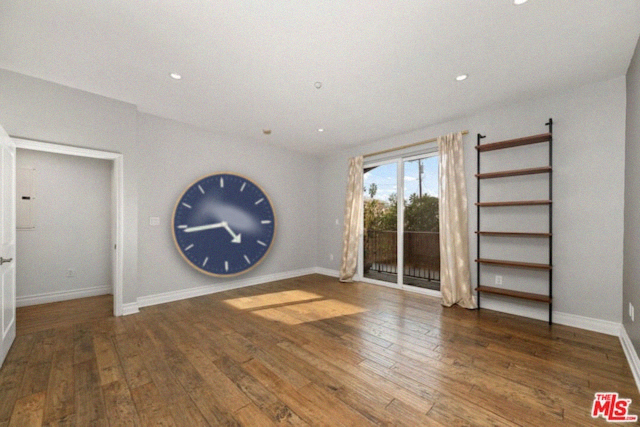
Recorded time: 4h44
